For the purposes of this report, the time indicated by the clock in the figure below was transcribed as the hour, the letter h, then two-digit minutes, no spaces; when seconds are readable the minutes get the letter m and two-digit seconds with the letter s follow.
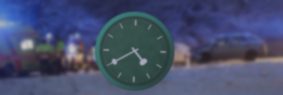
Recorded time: 4h40
